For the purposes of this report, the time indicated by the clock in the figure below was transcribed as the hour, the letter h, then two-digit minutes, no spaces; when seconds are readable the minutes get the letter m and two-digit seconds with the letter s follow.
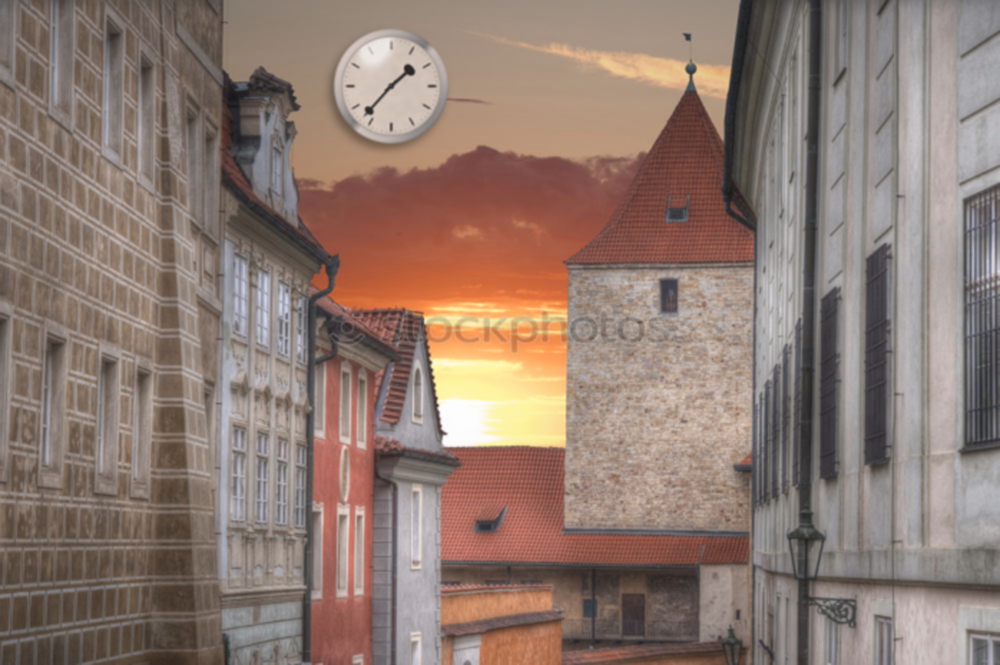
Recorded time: 1h37
